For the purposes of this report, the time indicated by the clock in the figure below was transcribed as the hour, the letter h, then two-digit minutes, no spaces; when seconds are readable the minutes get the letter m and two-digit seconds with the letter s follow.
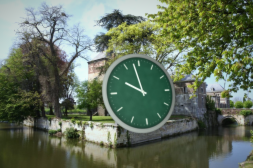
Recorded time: 9h58
